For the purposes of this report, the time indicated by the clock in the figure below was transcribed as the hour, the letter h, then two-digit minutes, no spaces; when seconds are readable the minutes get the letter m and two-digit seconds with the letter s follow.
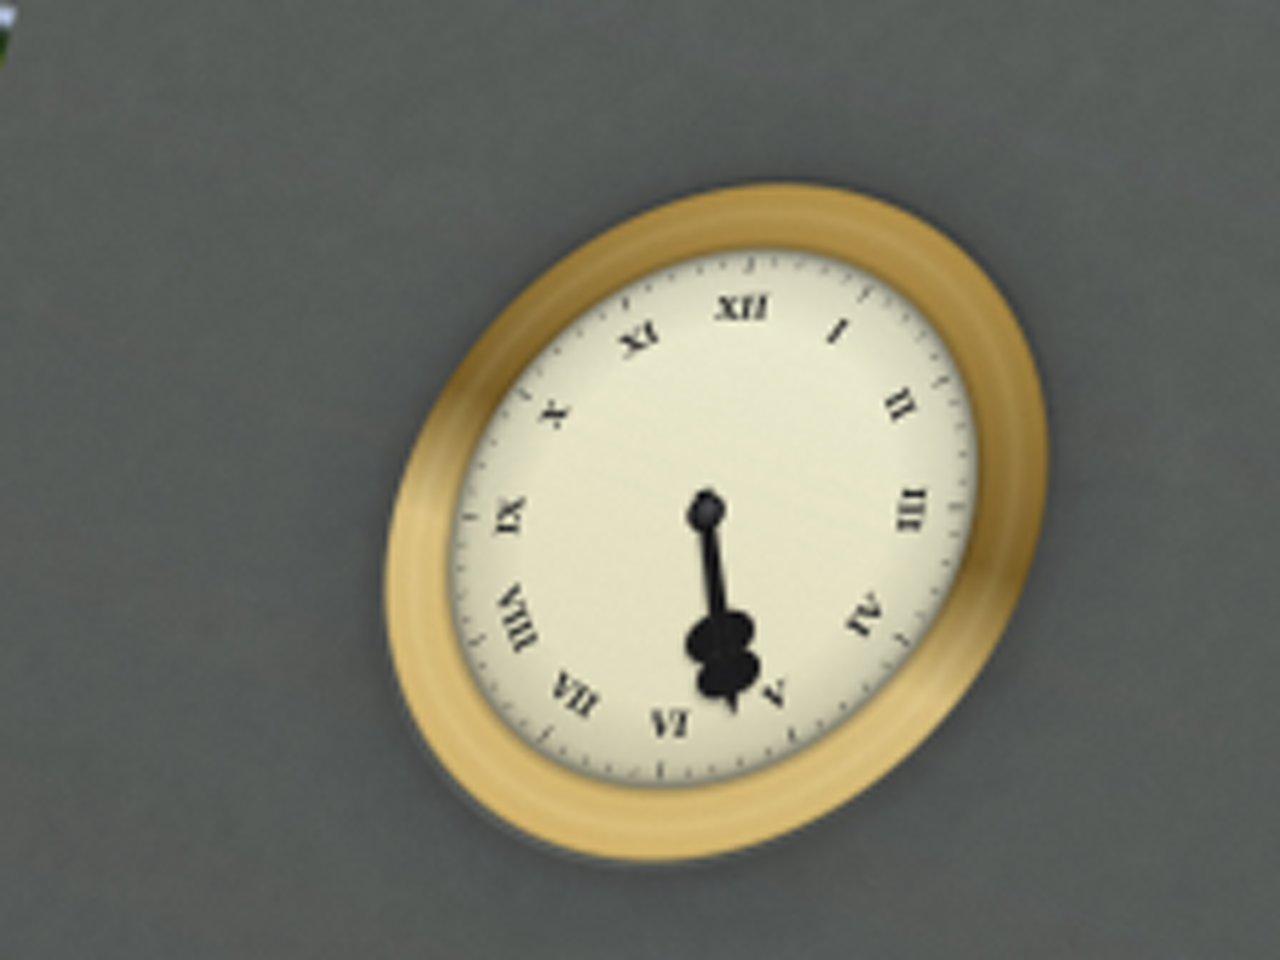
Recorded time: 5h27
